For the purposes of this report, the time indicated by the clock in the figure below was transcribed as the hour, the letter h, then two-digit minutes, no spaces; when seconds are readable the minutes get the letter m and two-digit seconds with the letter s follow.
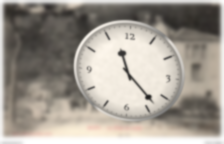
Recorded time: 11h23
